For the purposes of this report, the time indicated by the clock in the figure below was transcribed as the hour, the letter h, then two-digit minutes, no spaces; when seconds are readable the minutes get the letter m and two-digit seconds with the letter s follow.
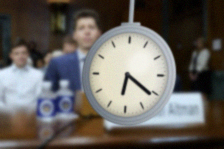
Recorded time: 6h21
